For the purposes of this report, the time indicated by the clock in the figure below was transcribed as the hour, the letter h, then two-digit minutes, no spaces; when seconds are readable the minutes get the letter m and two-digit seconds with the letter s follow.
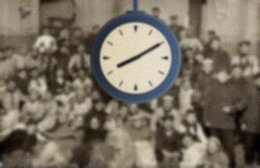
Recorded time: 8h10
